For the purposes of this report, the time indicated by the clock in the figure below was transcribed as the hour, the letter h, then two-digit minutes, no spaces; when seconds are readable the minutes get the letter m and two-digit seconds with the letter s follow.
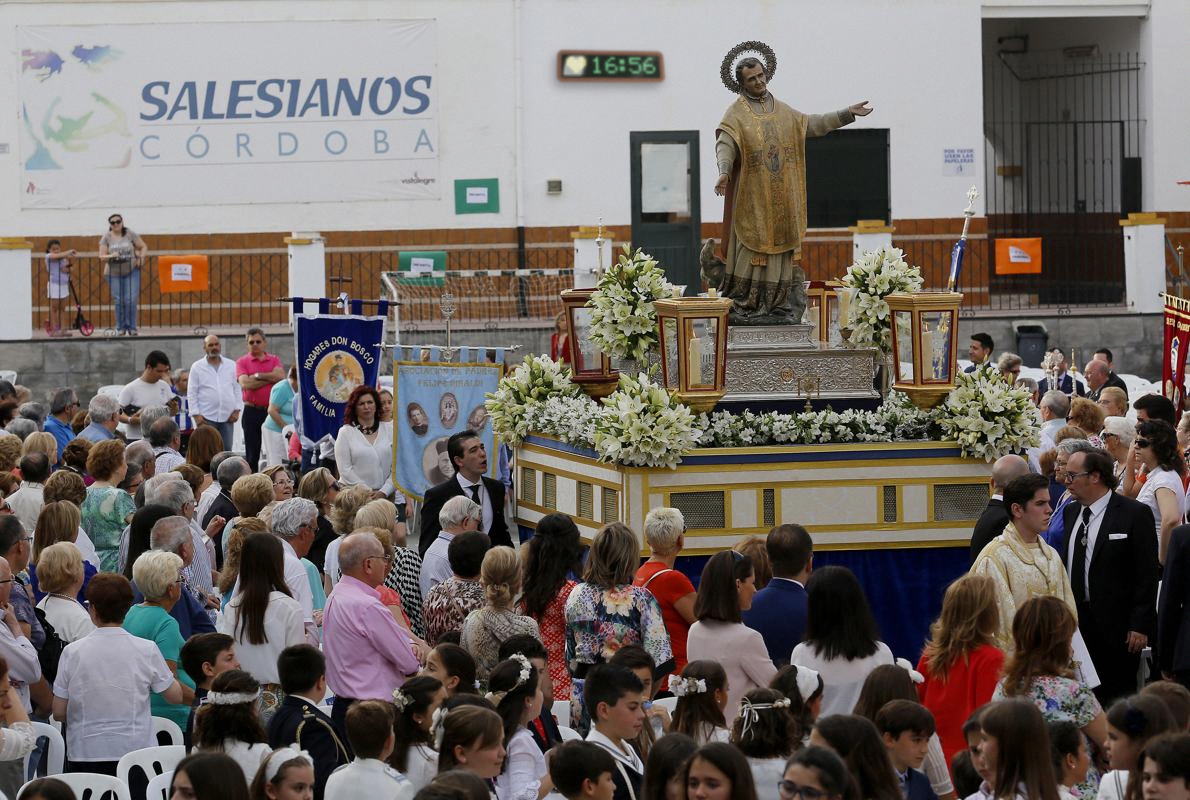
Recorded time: 16h56
